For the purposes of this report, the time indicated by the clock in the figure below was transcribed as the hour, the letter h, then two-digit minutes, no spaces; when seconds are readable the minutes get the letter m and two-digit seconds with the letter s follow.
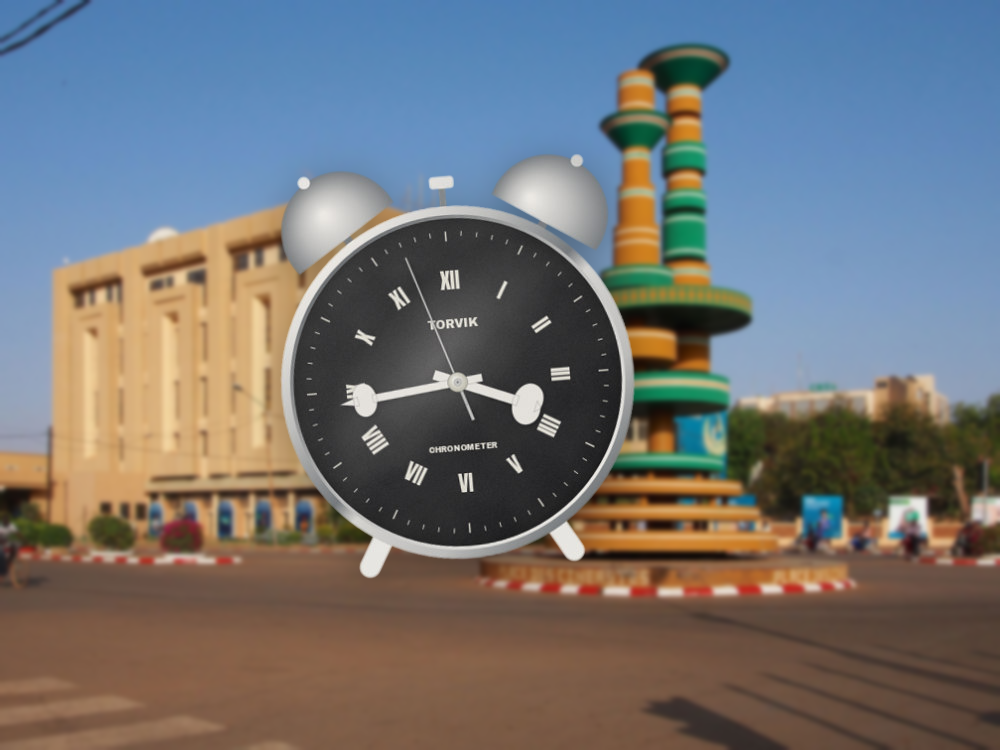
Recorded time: 3h43m57s
